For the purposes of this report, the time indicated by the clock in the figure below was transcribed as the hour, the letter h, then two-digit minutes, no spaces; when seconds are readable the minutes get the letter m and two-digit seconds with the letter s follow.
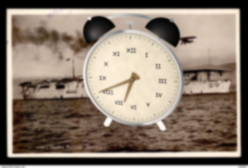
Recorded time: 6h41
